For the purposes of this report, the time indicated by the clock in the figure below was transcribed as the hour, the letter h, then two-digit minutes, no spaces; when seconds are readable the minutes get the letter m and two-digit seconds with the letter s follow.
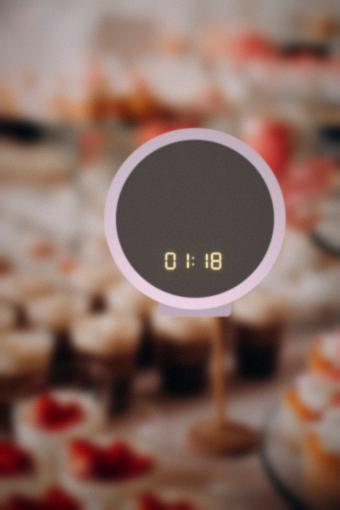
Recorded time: 1h18
